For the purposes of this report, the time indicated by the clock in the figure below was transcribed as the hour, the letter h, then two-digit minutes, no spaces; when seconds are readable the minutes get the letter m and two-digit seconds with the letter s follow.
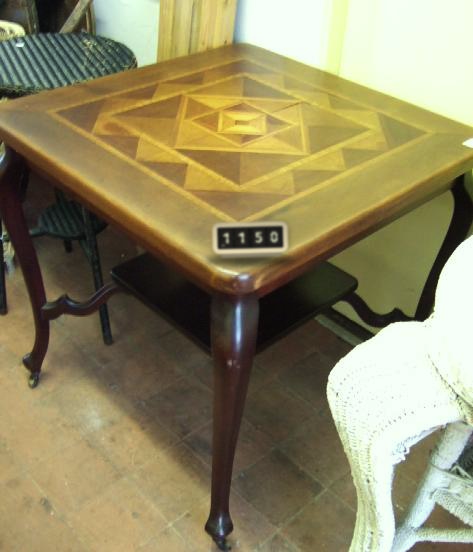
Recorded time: 11h50
